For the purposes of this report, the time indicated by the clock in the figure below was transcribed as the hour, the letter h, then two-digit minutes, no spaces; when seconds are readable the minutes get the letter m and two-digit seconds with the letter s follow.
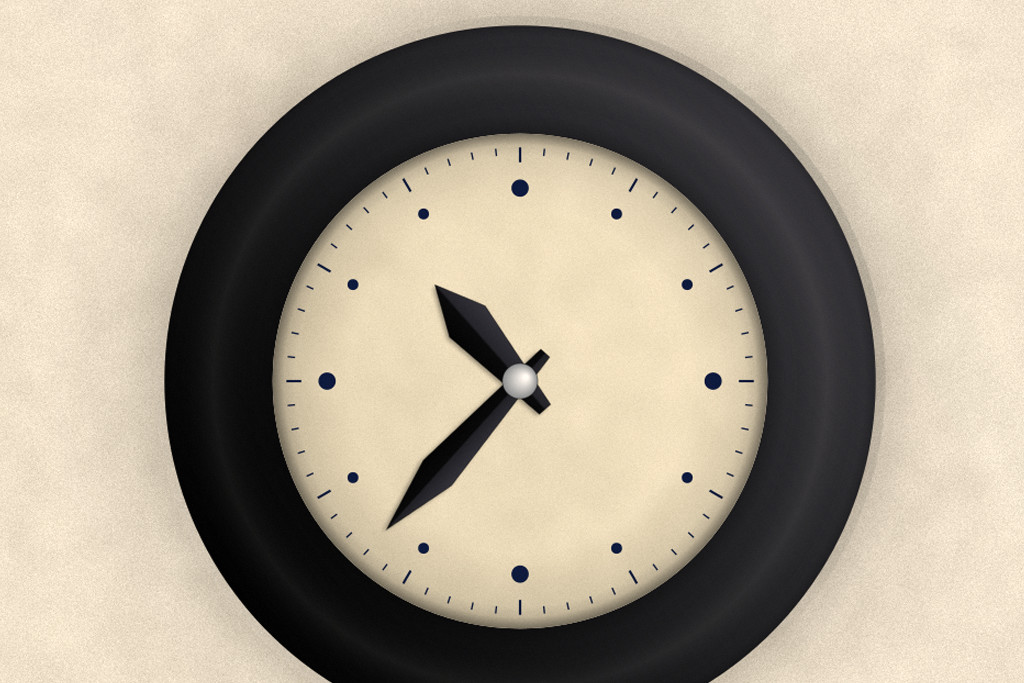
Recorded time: 10h37
